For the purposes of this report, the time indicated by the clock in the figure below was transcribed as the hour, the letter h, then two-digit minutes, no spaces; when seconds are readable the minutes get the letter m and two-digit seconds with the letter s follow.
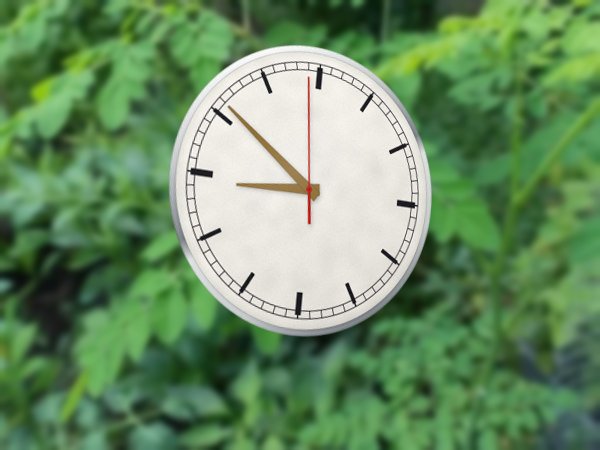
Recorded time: 8h50m59s
